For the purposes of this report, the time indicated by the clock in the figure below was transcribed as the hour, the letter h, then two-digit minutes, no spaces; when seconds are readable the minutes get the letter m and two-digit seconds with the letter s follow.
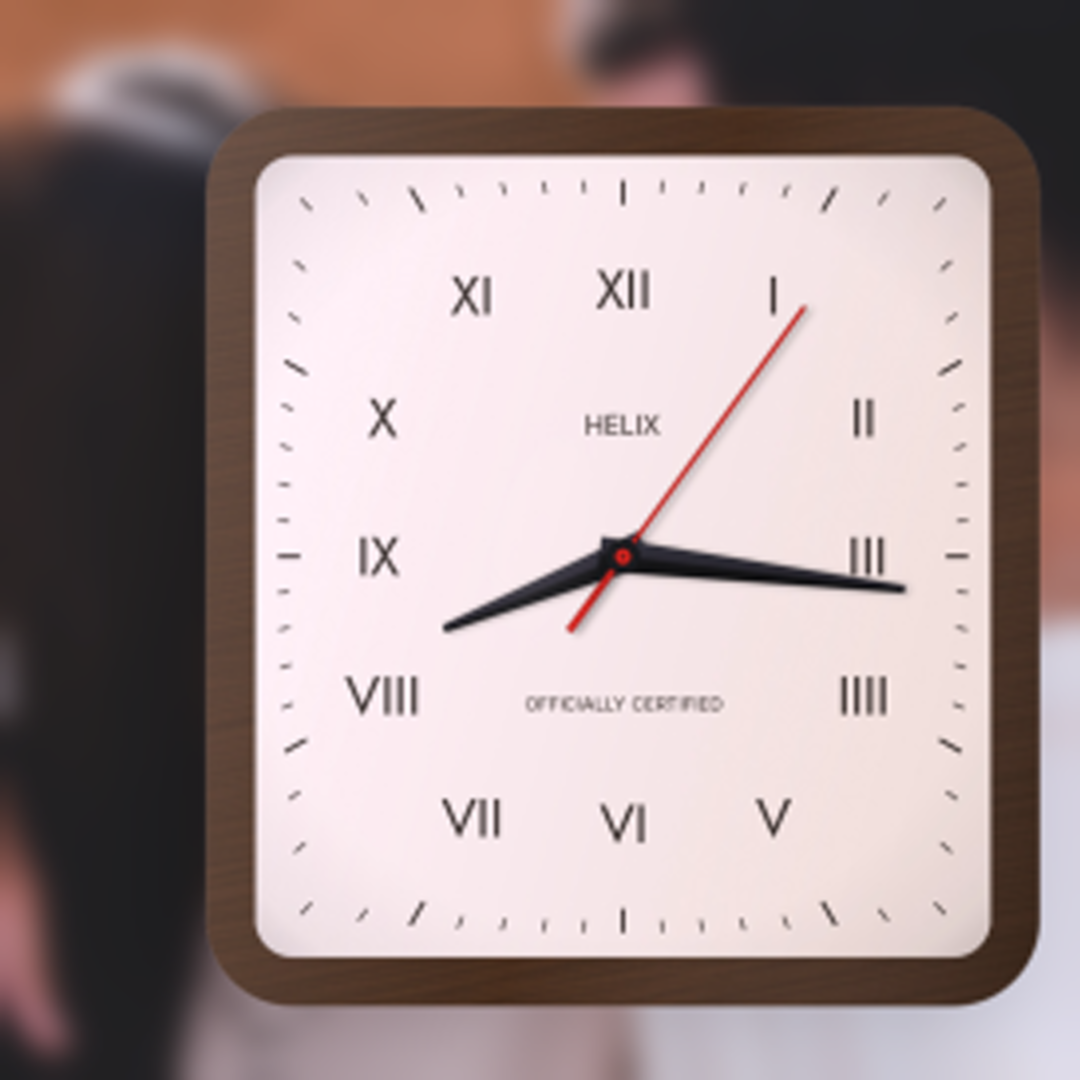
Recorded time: 8h16m06s
